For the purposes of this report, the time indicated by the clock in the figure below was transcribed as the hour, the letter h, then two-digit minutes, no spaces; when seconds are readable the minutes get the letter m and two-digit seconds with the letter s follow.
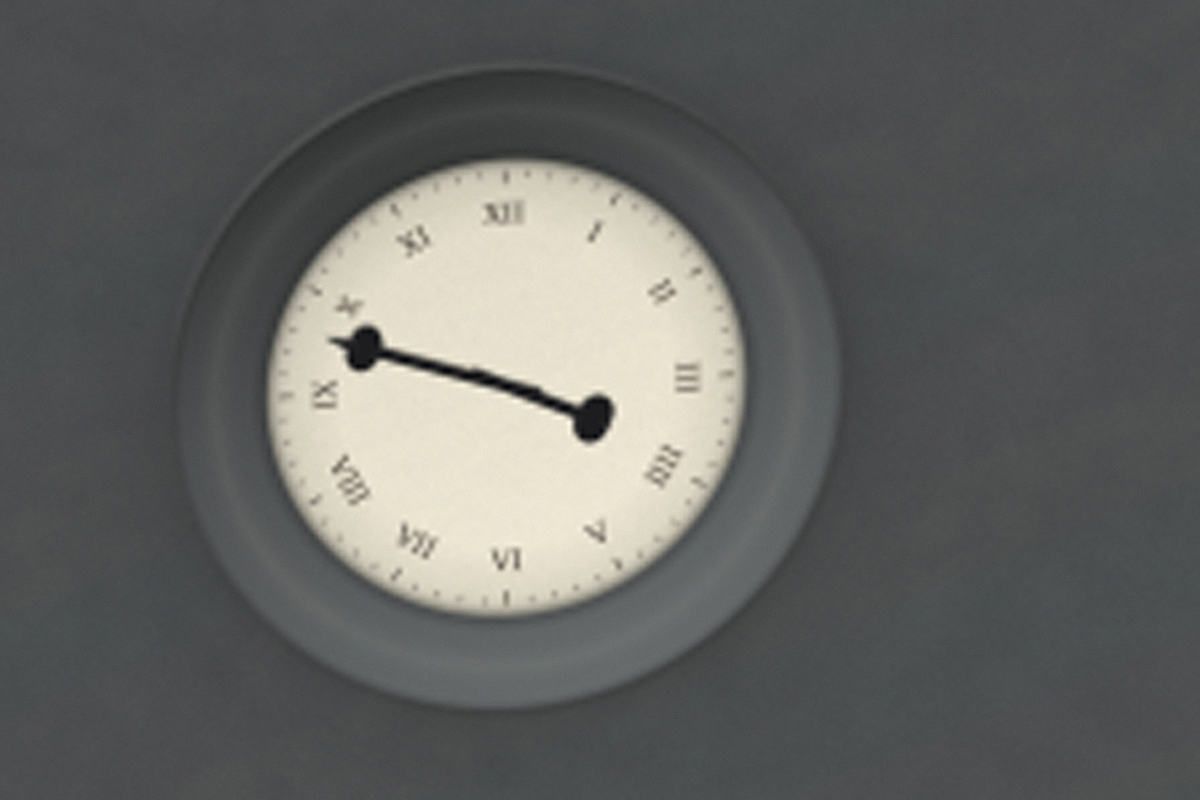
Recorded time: 3h48
